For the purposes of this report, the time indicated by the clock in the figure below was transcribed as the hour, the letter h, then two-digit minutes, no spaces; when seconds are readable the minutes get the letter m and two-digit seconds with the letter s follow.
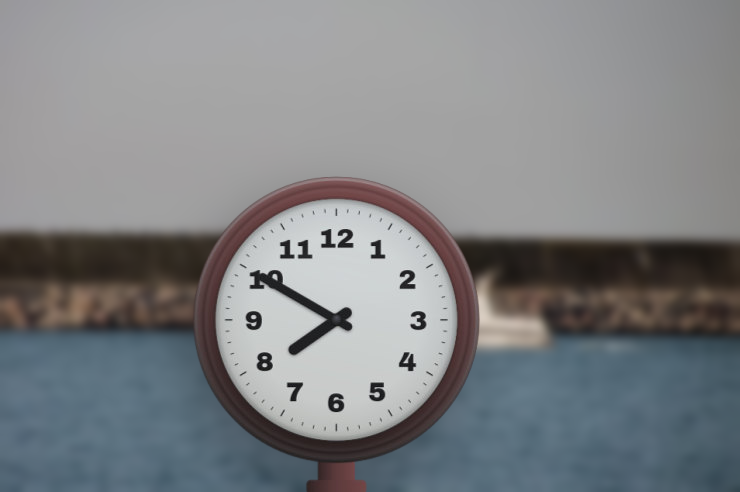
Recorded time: 7h50
